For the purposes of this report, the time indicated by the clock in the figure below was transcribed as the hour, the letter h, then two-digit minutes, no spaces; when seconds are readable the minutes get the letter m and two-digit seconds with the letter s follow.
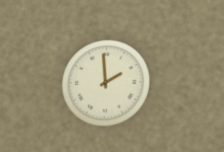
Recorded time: 1h59
